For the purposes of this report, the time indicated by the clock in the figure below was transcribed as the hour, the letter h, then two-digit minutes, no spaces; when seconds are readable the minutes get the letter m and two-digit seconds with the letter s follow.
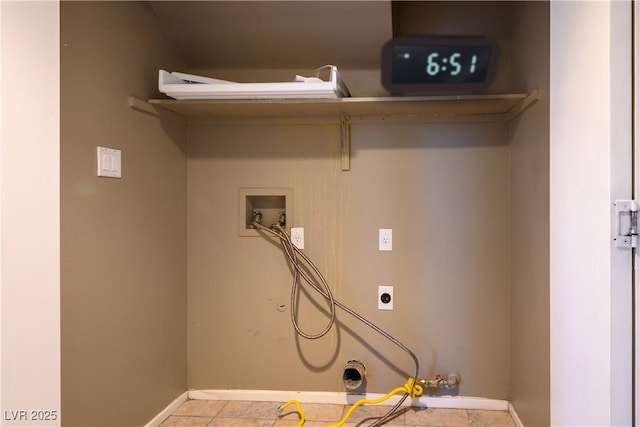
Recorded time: 6h51
